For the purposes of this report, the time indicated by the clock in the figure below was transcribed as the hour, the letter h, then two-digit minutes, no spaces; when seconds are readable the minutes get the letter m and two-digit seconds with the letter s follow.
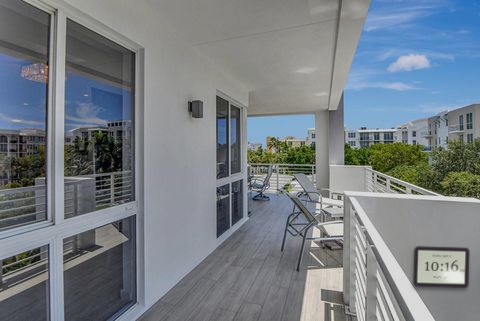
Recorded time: 10h16
